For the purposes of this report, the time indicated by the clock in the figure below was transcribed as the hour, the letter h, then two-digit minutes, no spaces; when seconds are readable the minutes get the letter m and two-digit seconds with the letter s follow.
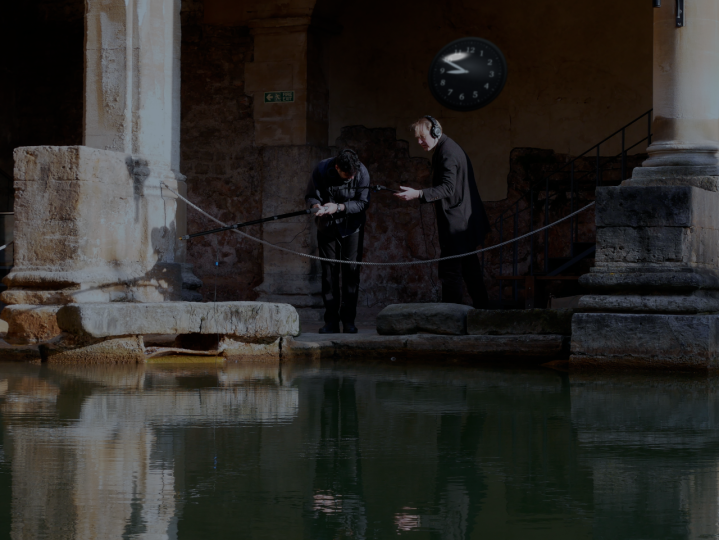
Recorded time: 8h49
